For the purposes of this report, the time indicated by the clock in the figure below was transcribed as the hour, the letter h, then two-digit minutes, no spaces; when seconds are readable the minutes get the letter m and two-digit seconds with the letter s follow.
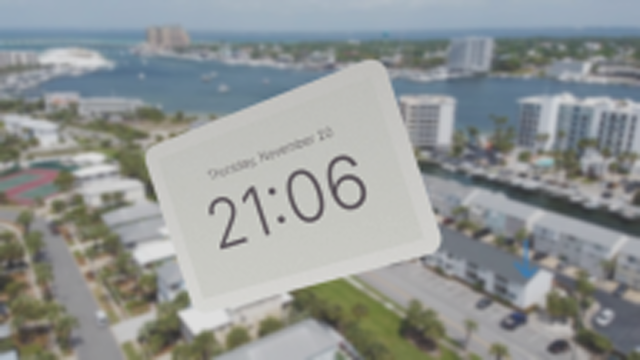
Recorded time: 21h06
